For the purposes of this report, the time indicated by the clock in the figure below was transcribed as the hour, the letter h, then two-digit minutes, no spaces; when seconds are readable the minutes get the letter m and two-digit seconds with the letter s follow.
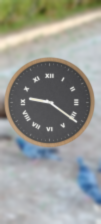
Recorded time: 9h21
